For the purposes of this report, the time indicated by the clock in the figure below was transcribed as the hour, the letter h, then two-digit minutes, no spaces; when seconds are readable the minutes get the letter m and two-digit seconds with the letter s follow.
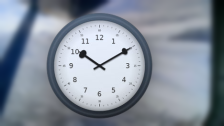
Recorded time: 10h10
